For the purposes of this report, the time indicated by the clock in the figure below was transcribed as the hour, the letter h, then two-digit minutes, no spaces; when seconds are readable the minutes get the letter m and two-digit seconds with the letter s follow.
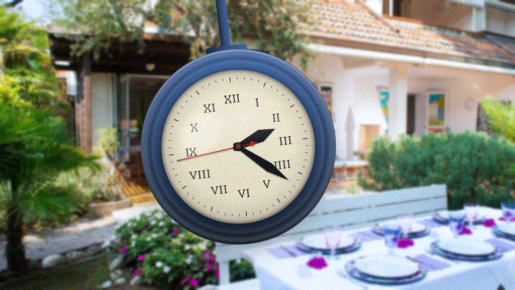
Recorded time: 2h21m44s
